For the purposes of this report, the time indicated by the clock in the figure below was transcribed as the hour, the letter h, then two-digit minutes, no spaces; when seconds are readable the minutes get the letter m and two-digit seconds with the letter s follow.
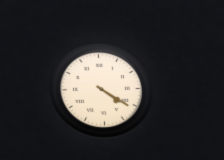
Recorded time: 4h21
